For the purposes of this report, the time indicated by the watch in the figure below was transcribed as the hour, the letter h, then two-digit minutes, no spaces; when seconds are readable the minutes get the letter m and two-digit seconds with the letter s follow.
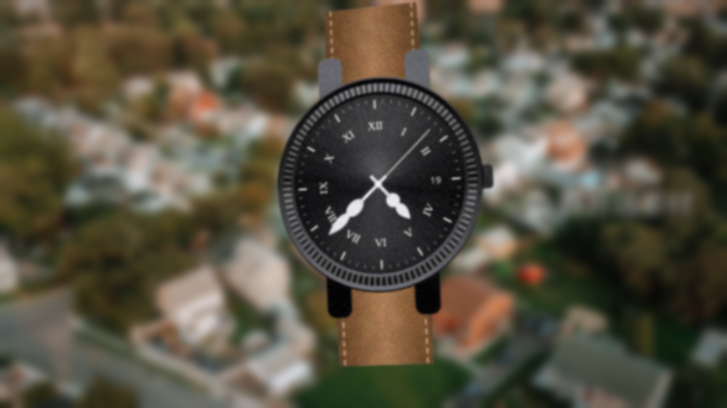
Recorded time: 4h38m08s
